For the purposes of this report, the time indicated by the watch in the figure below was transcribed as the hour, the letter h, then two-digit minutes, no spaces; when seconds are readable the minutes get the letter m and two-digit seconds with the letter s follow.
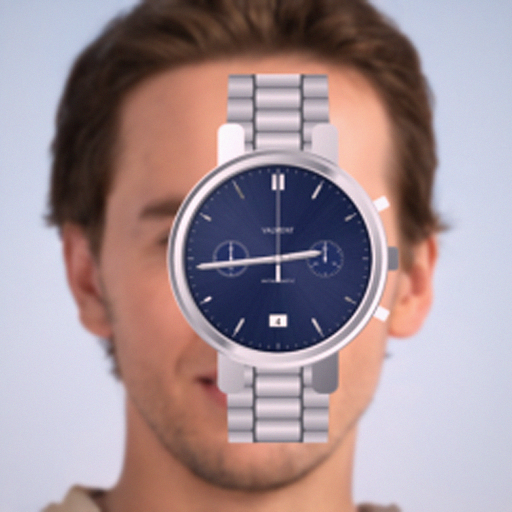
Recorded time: 2h44
